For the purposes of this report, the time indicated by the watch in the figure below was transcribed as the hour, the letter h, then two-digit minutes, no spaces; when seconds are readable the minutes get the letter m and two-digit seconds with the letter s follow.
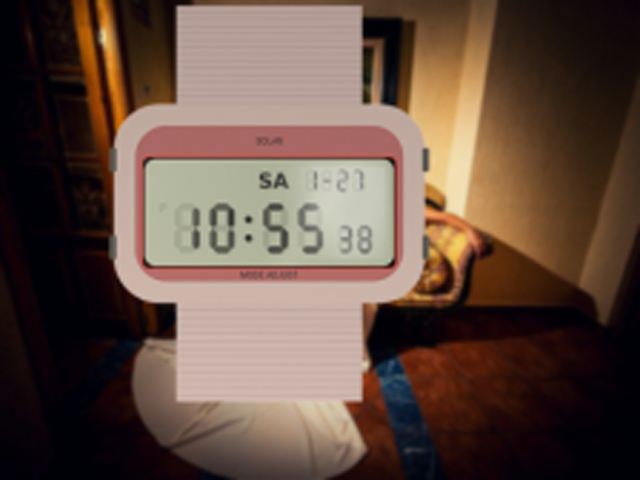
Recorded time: 10h55m38s
